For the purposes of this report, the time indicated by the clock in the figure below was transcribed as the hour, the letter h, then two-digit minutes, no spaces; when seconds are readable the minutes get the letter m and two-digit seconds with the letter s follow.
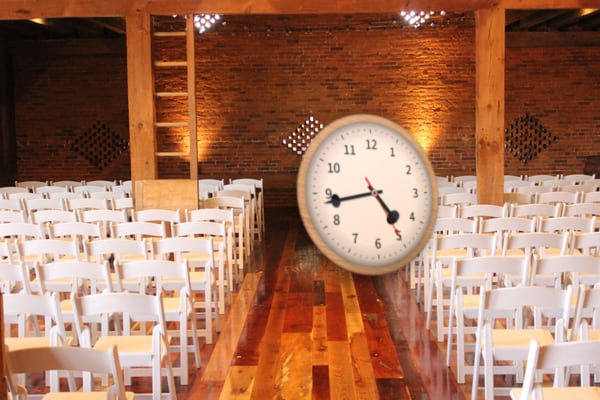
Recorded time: 4h43m25s
